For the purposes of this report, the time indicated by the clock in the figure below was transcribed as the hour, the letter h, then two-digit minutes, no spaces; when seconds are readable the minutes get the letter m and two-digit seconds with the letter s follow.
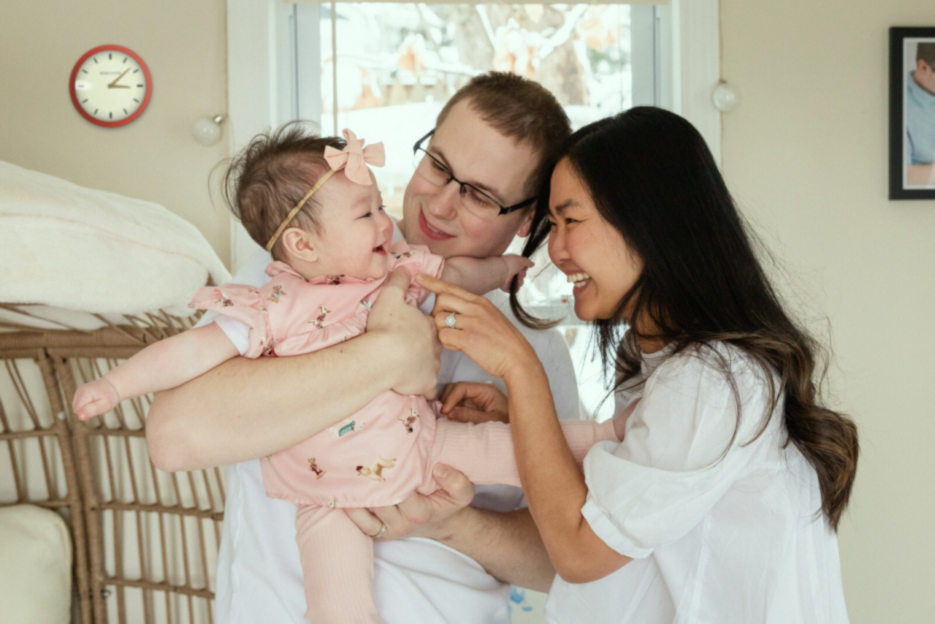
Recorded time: 3h08
